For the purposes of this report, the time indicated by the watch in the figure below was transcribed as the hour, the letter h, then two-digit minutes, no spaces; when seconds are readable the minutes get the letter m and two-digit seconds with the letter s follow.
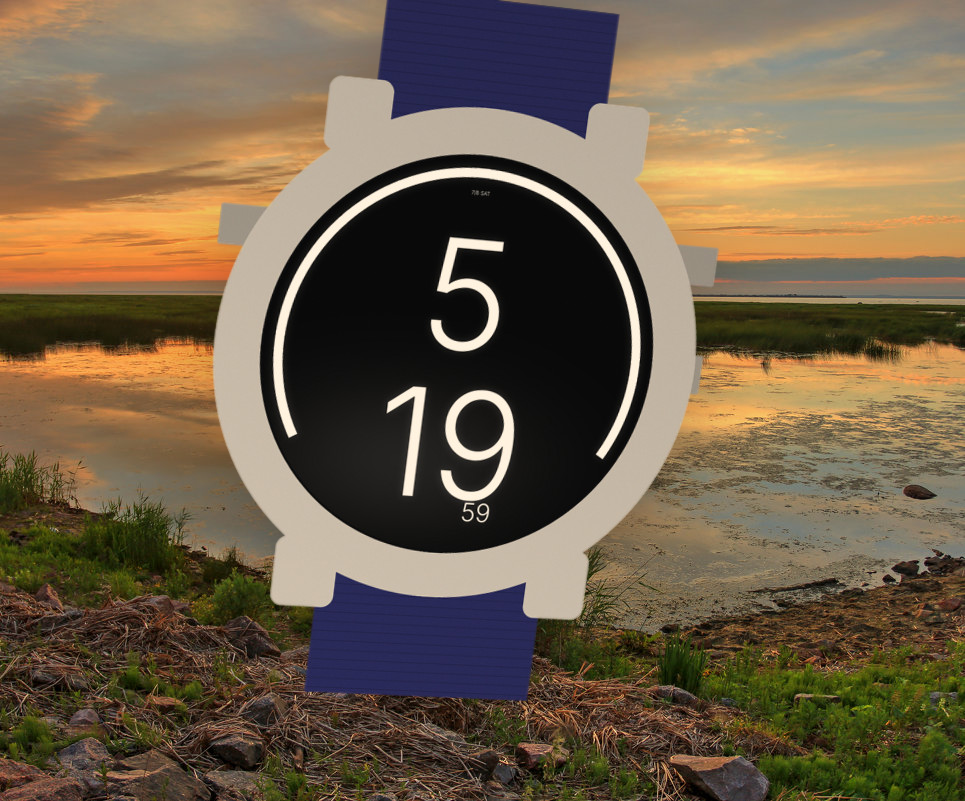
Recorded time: 5h19m59s
